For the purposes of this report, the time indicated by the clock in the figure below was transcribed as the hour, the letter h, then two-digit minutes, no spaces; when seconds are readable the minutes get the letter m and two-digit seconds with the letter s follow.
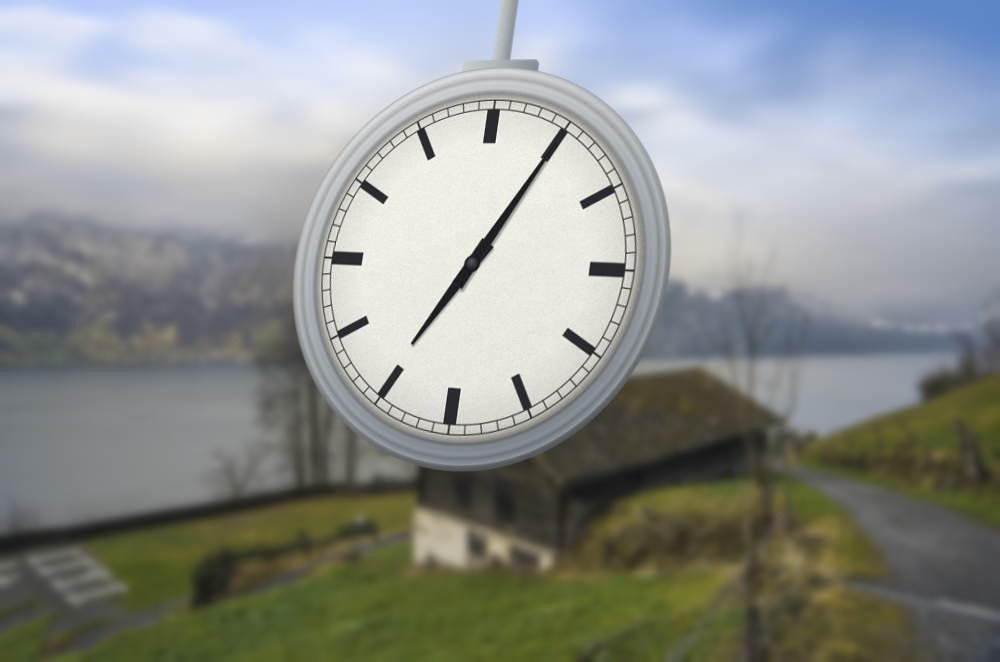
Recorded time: 7h05
